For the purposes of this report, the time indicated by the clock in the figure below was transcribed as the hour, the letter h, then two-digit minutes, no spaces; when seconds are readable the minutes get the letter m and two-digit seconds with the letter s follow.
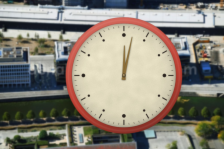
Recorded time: 12h02
